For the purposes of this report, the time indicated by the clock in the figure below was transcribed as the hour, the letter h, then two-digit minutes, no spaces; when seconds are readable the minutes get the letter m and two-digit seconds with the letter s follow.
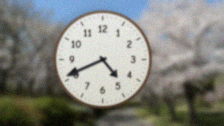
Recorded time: 4h41
